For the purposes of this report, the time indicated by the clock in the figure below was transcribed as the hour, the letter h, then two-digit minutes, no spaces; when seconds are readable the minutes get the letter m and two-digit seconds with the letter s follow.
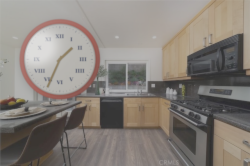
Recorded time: 1h34
